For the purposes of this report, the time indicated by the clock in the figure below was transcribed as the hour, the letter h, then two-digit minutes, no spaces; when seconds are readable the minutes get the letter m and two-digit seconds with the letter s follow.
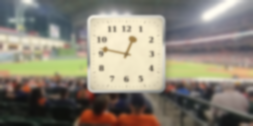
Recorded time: 12h47
